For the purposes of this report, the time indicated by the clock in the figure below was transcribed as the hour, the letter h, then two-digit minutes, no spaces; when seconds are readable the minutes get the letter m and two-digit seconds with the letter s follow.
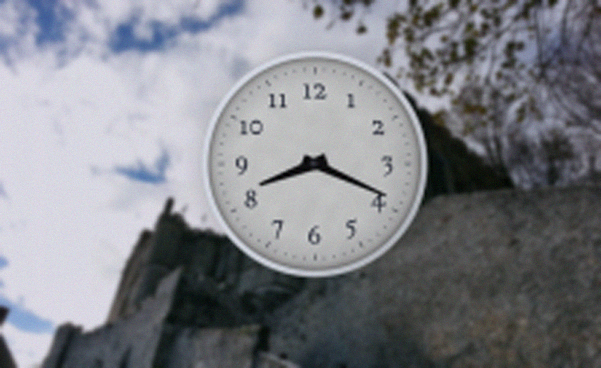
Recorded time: 8h19
